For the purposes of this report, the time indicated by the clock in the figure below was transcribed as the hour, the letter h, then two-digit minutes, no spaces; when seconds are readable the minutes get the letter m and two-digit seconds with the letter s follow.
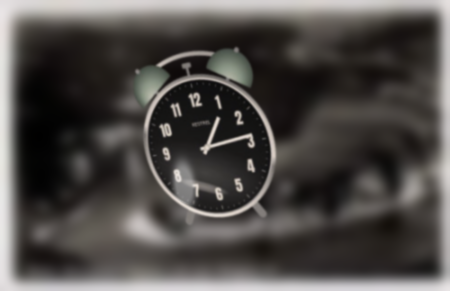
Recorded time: 1h14
